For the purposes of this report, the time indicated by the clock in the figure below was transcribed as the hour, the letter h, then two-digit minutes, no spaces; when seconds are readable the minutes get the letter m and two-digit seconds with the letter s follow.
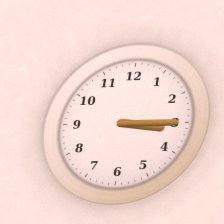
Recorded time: 3h15
